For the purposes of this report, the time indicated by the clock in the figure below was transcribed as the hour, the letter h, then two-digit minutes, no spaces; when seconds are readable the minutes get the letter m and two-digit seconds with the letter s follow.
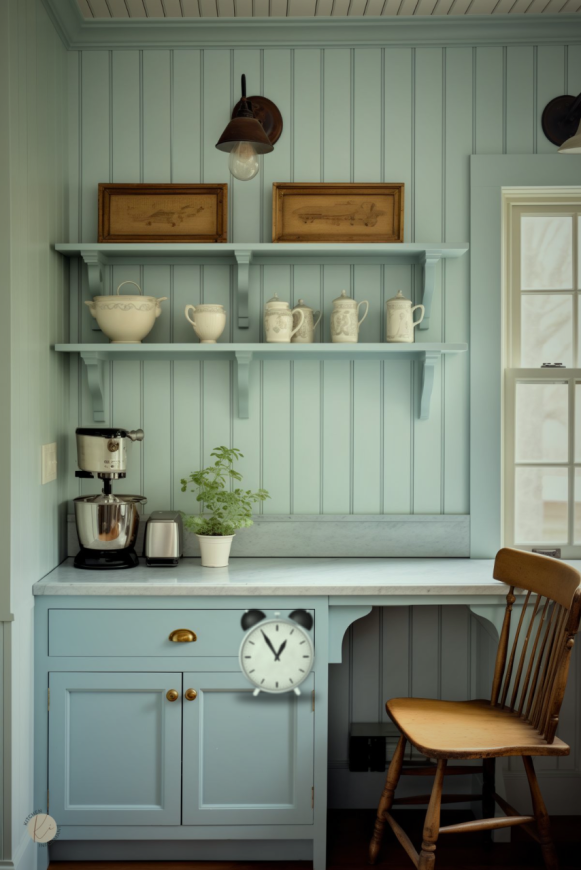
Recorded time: 12h55
